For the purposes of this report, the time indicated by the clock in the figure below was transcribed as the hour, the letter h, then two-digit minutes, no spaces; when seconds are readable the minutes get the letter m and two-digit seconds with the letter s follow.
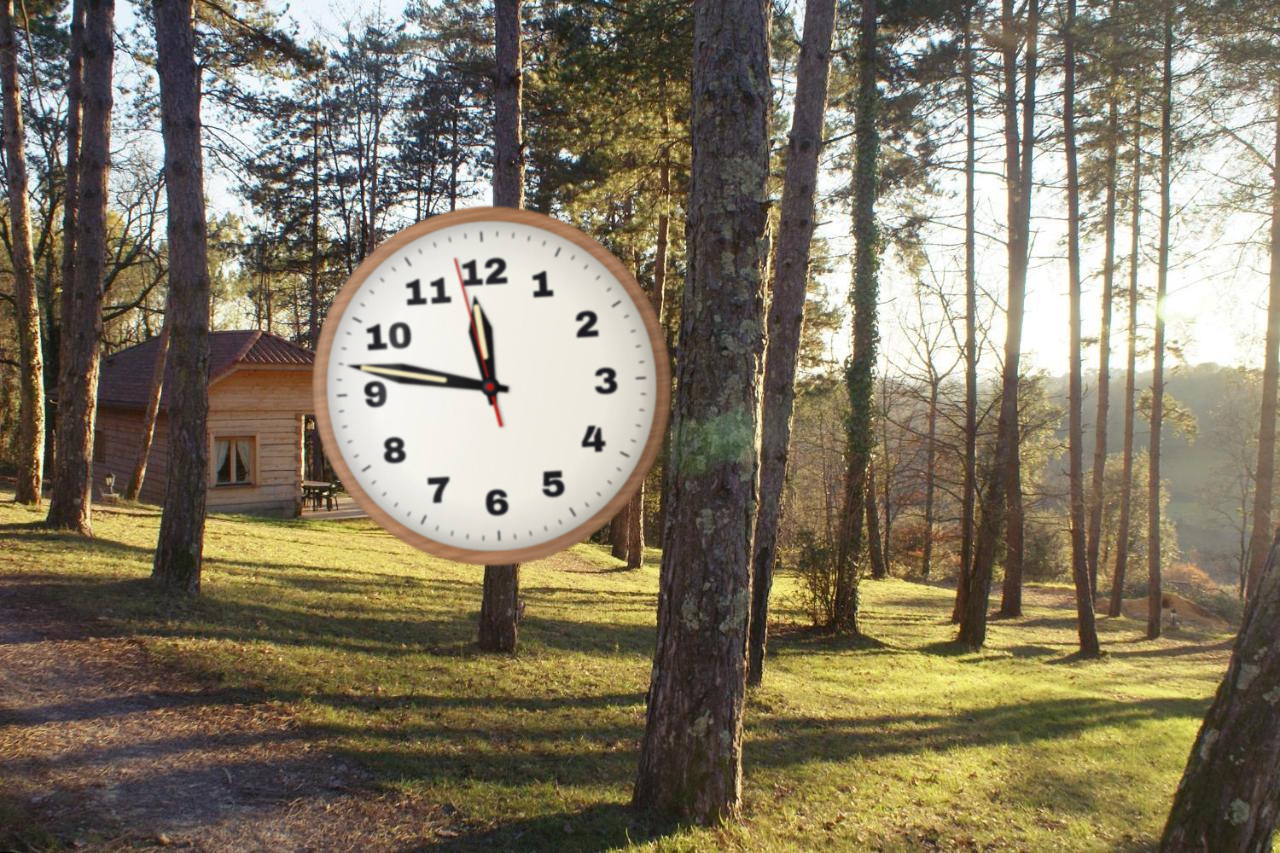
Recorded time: 11h46m58s
